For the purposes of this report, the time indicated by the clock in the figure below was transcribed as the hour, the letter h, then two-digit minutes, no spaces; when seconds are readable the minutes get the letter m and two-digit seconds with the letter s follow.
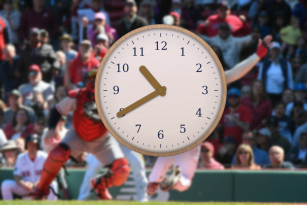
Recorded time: 10h40
